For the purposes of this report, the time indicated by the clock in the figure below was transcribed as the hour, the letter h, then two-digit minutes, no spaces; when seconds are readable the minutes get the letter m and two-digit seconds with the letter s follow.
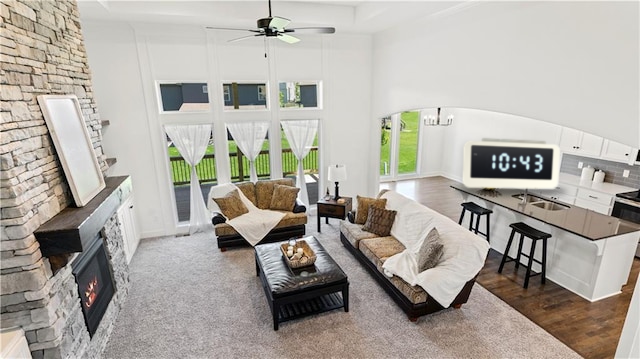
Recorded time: 10h43
